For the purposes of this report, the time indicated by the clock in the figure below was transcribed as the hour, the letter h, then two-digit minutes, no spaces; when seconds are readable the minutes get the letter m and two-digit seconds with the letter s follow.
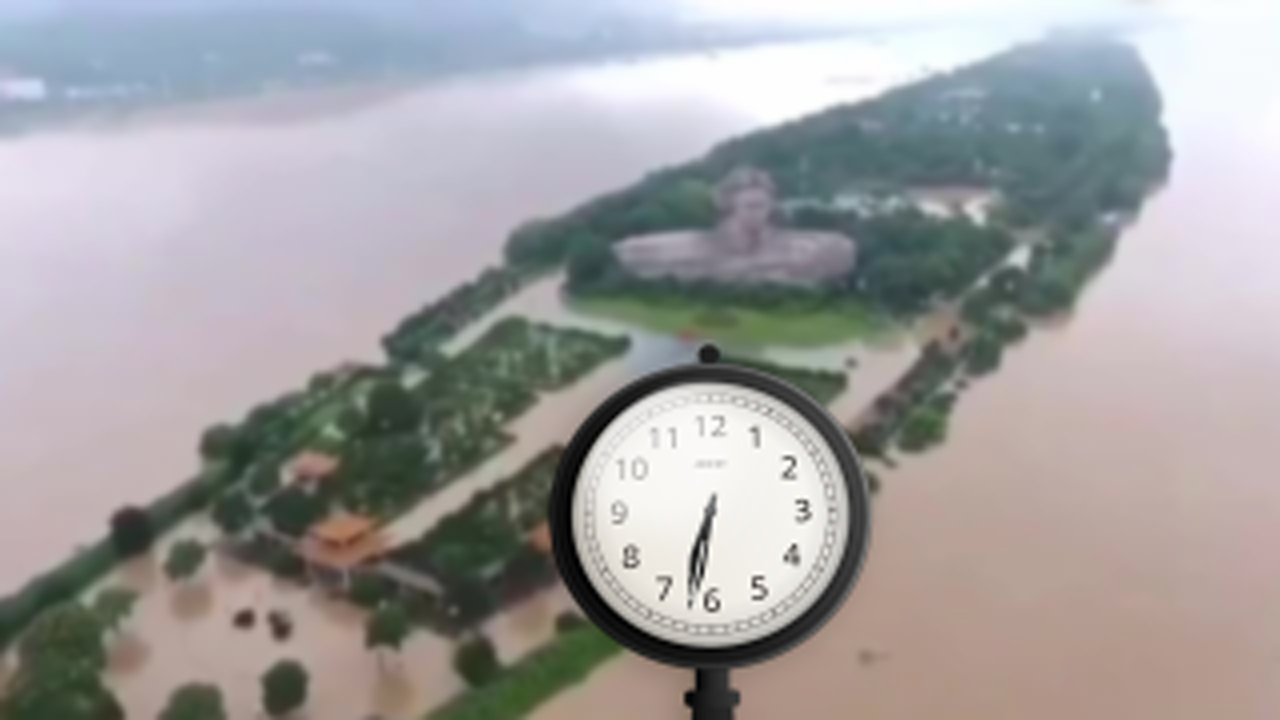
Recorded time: 6h32
